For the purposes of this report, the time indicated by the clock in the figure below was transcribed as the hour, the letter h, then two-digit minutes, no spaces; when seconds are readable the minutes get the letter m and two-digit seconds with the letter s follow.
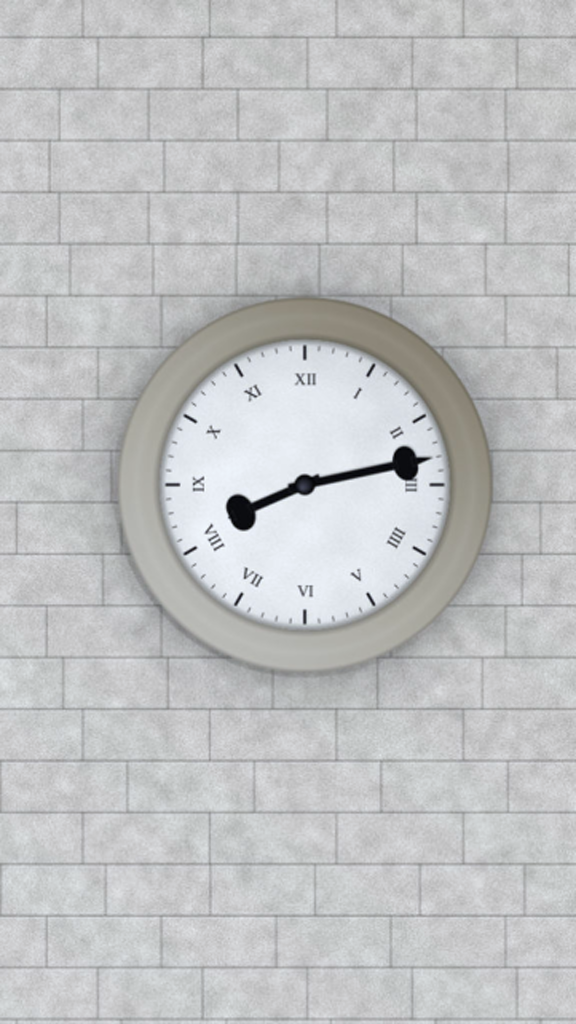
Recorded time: 8h13
